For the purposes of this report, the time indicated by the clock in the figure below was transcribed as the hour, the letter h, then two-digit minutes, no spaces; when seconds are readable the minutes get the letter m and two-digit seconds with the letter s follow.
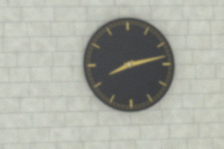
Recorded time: 8h13
